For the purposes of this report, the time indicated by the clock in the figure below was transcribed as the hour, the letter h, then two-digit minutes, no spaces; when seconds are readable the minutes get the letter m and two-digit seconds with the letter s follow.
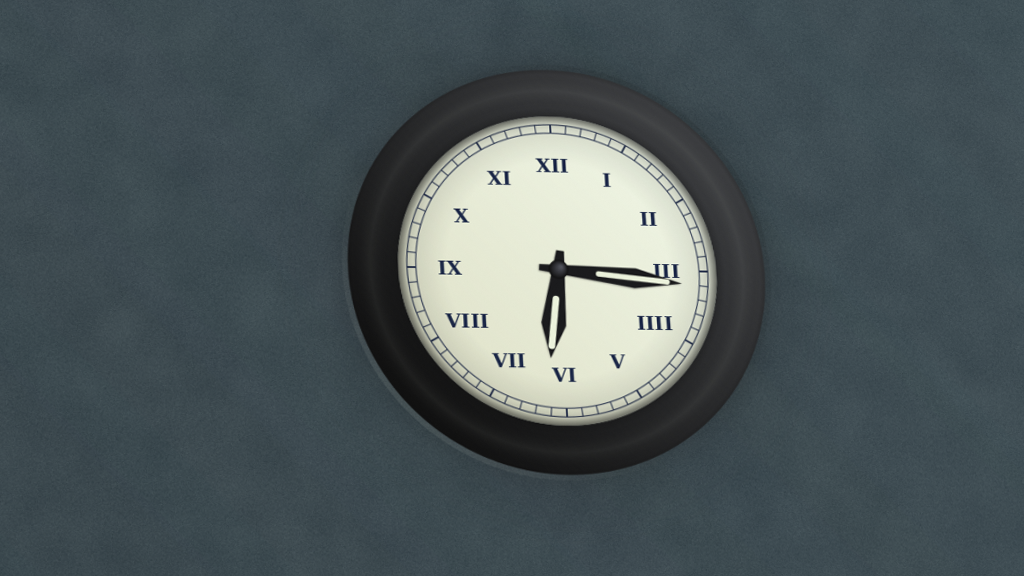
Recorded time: 6h16
